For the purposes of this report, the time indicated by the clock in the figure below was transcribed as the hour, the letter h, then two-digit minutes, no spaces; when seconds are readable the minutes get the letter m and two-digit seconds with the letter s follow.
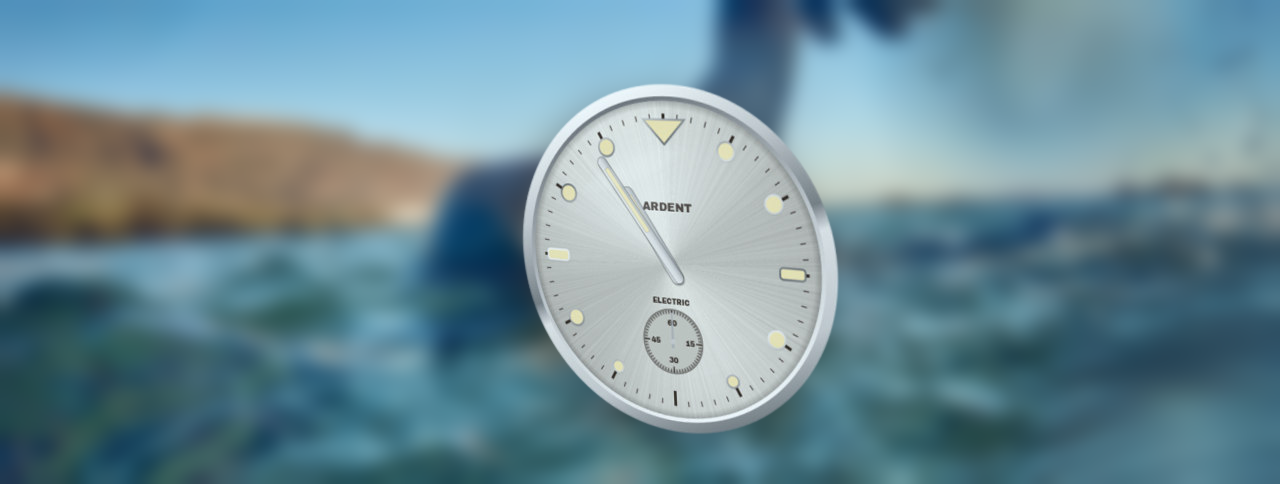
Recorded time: 10h54
